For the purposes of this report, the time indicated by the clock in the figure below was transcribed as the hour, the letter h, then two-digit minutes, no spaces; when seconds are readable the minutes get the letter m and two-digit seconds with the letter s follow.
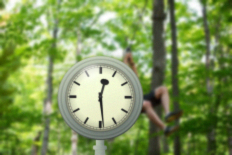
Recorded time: 12h29
